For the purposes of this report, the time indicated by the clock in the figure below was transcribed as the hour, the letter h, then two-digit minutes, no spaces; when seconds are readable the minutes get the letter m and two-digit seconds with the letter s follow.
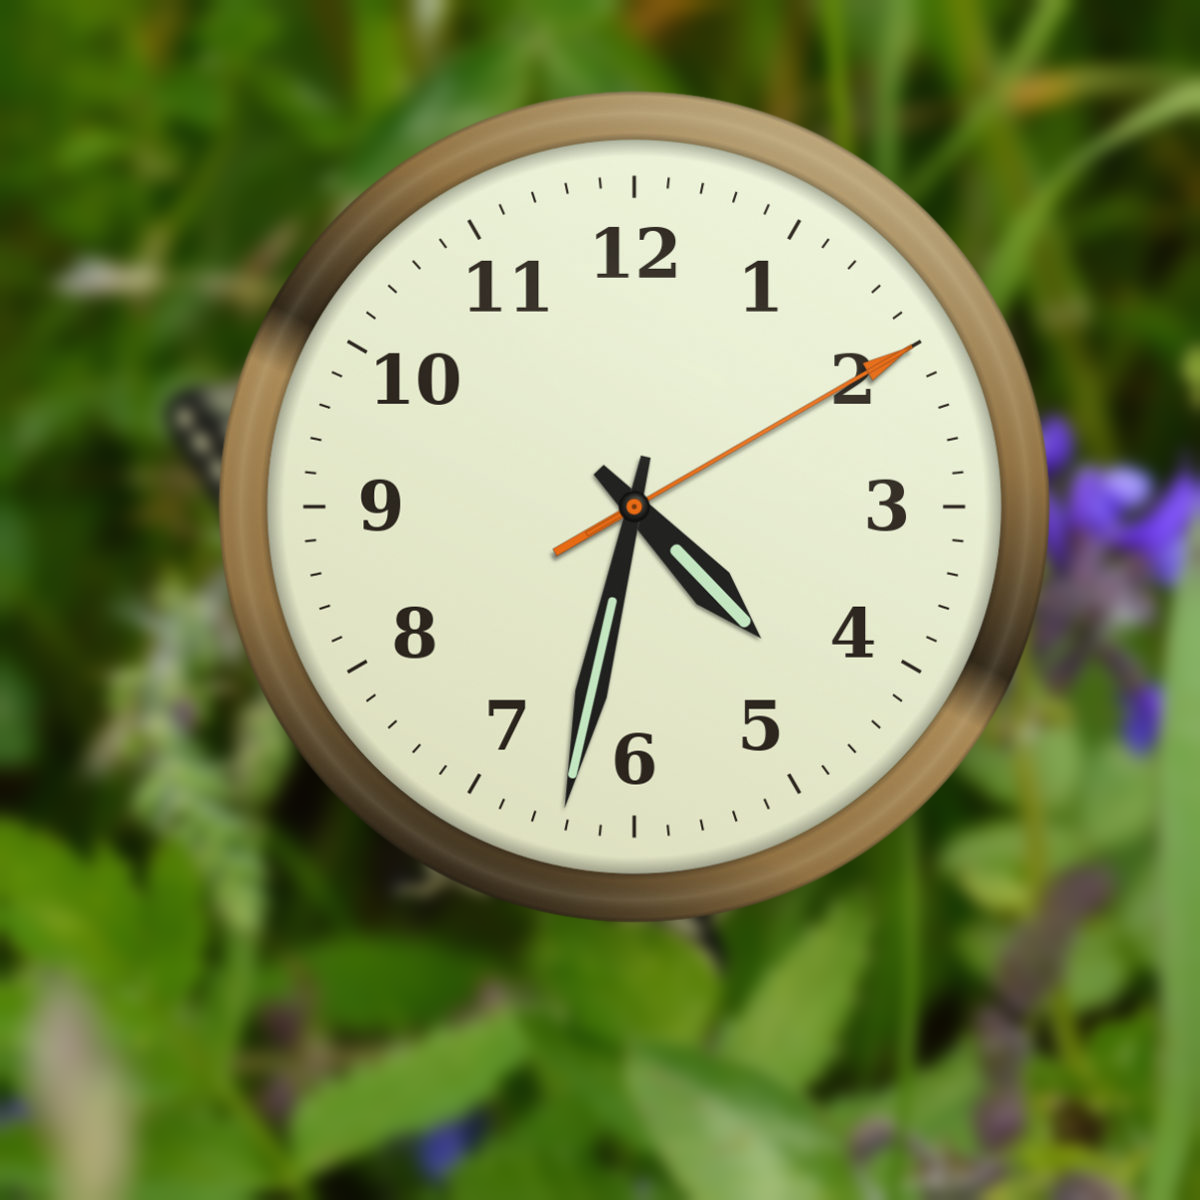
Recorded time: 4h32m10s
